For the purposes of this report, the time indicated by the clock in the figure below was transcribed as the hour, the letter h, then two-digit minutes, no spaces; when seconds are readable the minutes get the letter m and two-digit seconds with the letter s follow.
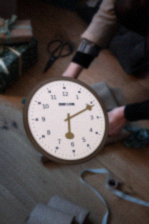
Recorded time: 6h11
